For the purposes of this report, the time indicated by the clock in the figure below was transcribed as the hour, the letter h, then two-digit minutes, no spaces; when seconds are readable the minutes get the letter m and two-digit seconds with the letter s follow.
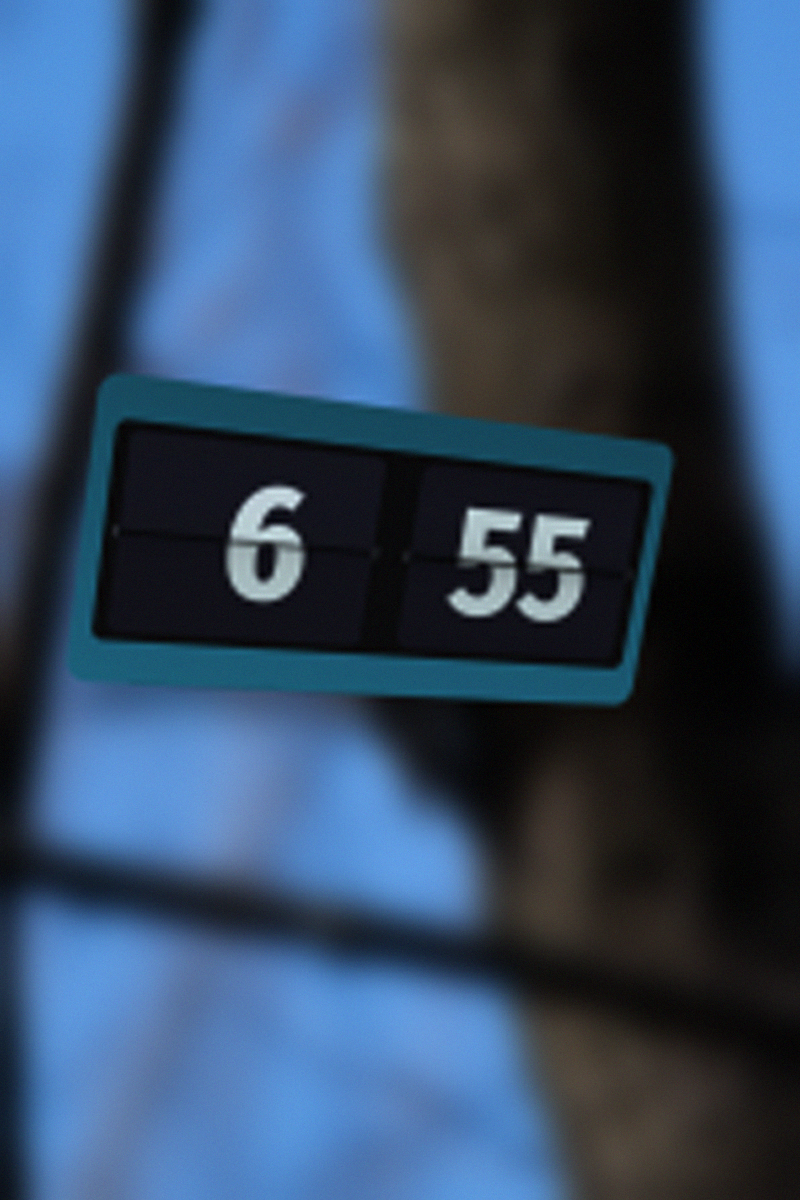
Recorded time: 6h55
